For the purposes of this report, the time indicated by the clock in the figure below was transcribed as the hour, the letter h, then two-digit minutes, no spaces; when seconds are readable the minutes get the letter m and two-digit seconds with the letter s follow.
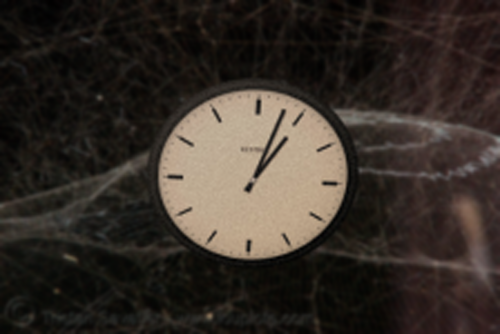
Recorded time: 1h03
